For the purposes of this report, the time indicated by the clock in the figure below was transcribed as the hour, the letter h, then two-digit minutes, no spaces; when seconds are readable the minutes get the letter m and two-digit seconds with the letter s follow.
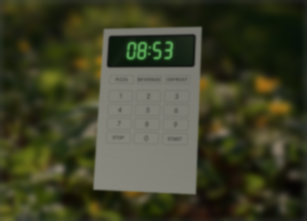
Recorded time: 8h53
